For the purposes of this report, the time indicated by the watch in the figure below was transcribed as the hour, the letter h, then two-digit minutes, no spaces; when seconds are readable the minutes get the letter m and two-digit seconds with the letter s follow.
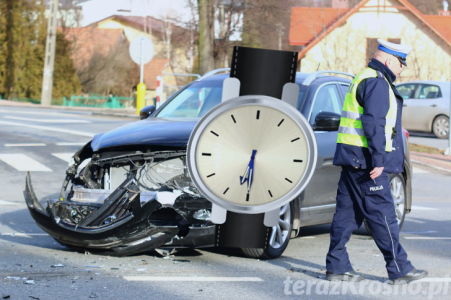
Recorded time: 6h30
